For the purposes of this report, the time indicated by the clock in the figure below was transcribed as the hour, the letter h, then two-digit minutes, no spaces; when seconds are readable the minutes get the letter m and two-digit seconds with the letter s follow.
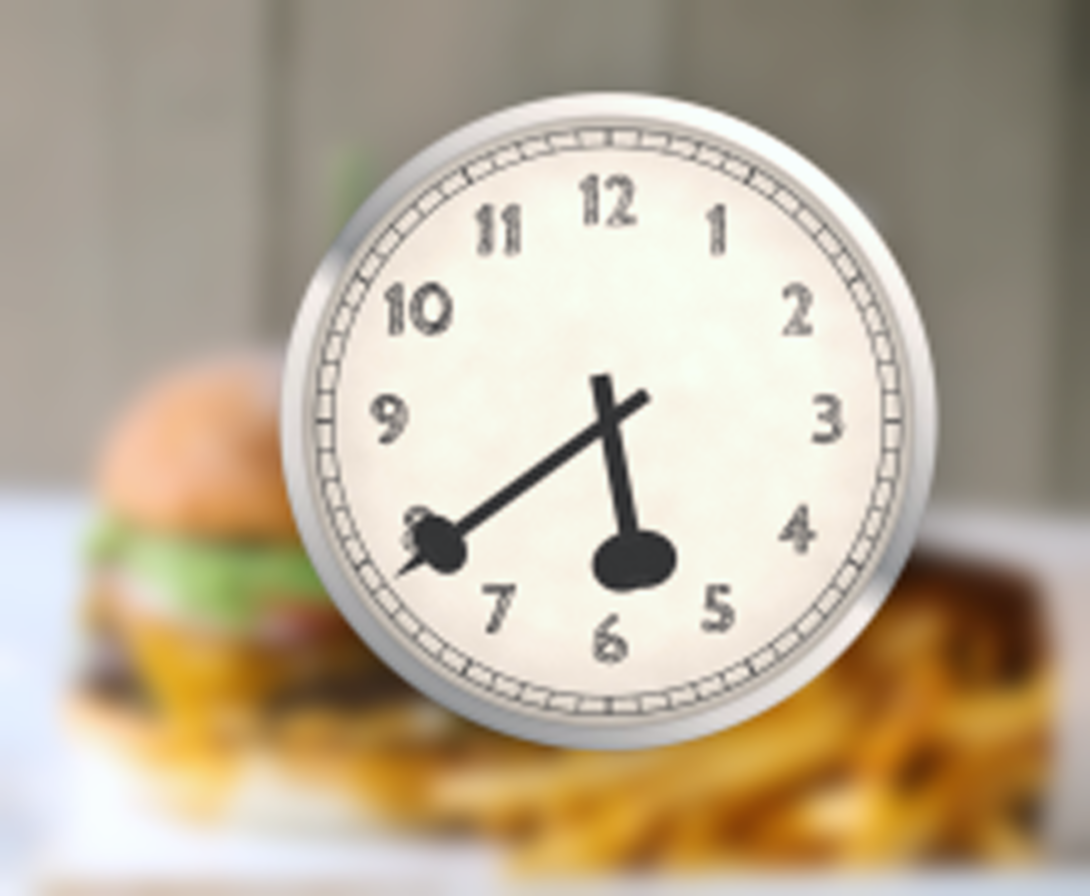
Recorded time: 5h39
